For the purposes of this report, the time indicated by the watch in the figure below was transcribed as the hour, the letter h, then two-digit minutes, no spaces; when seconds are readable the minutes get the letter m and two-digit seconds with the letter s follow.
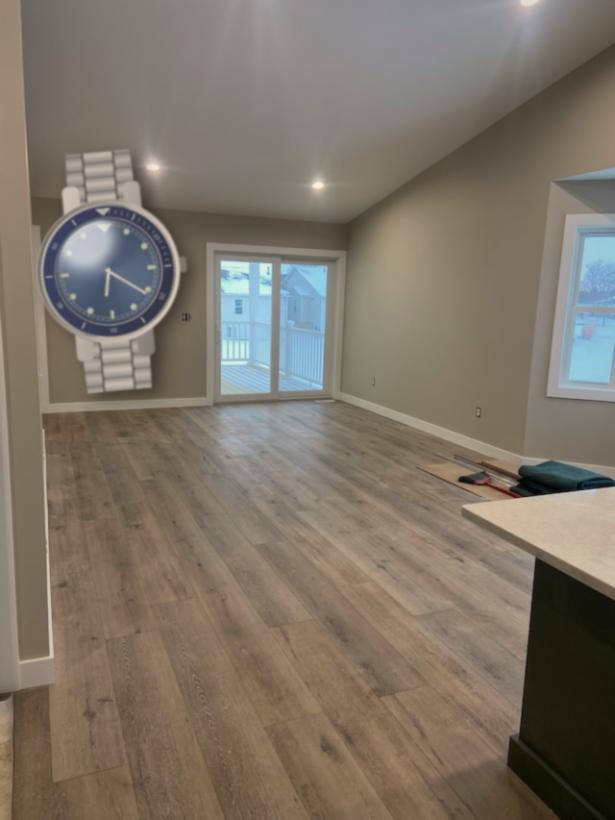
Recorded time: 6h21
